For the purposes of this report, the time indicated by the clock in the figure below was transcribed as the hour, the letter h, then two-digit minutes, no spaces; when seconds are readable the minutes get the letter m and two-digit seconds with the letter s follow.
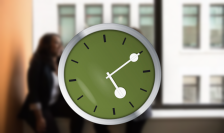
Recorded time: 5h10
